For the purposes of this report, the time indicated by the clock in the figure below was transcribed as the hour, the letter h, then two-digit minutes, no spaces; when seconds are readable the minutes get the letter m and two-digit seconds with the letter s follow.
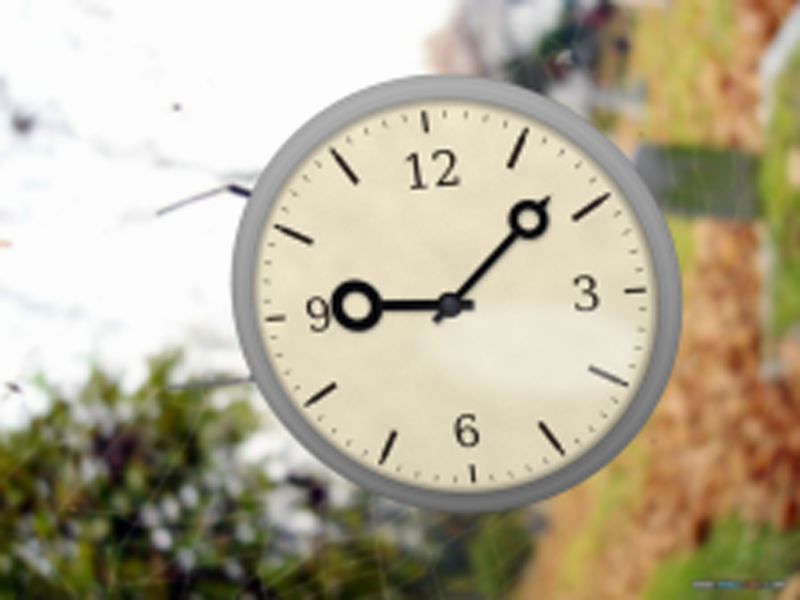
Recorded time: 9h08
